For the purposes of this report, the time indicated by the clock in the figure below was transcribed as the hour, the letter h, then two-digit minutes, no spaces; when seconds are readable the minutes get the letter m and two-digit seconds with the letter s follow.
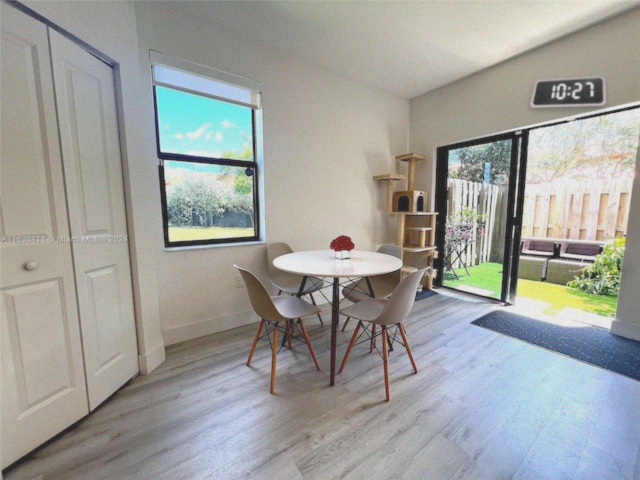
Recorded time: 10h27
